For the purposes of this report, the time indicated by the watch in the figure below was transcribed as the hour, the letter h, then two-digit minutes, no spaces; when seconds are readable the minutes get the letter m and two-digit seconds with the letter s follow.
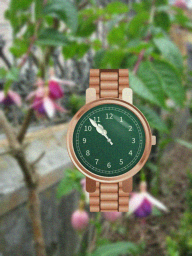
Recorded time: 10h53
